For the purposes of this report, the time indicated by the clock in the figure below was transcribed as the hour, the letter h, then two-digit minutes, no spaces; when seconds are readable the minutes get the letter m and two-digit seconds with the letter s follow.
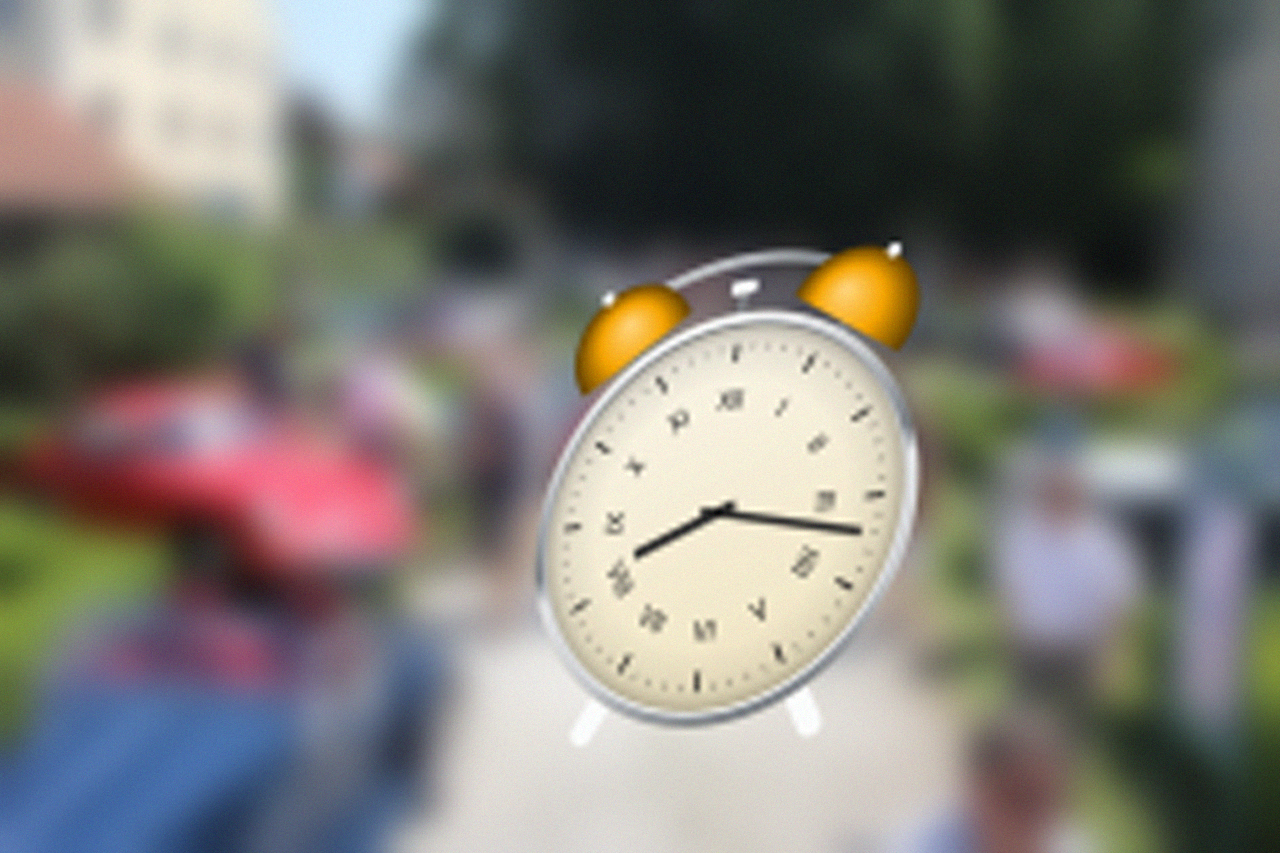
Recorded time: 8h17
